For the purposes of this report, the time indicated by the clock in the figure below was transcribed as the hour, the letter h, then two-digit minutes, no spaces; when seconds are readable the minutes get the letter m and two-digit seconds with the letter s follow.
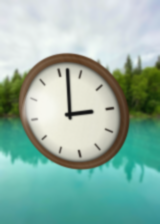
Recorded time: 3h02
